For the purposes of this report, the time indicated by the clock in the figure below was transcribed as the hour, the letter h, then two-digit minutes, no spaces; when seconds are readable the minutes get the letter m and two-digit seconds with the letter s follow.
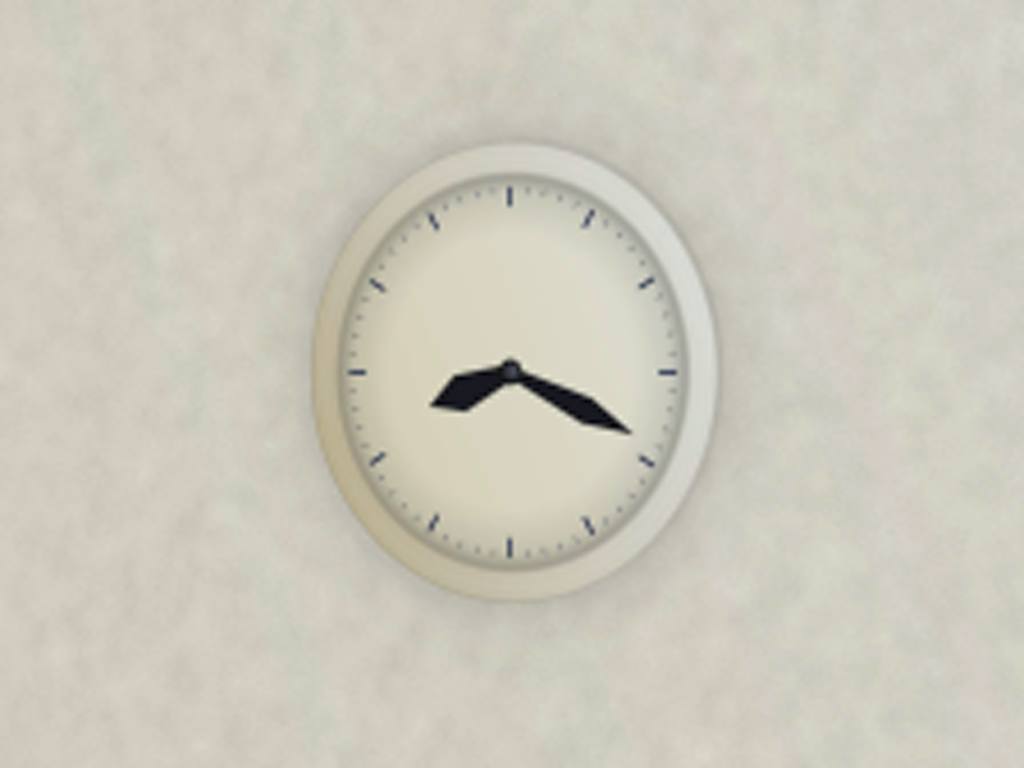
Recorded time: 8h19
